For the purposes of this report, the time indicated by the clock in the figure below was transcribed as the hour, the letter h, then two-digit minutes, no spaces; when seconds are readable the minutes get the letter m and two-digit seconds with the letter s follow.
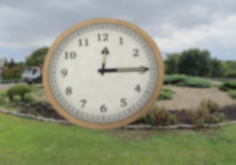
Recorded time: 12h15
